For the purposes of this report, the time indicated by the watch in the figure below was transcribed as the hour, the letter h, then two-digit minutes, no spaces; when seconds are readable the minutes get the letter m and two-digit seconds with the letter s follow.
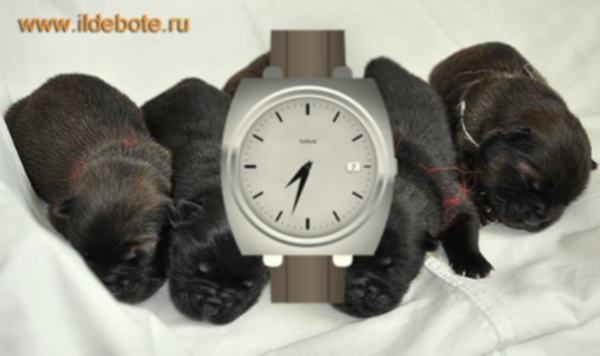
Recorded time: 7h33
